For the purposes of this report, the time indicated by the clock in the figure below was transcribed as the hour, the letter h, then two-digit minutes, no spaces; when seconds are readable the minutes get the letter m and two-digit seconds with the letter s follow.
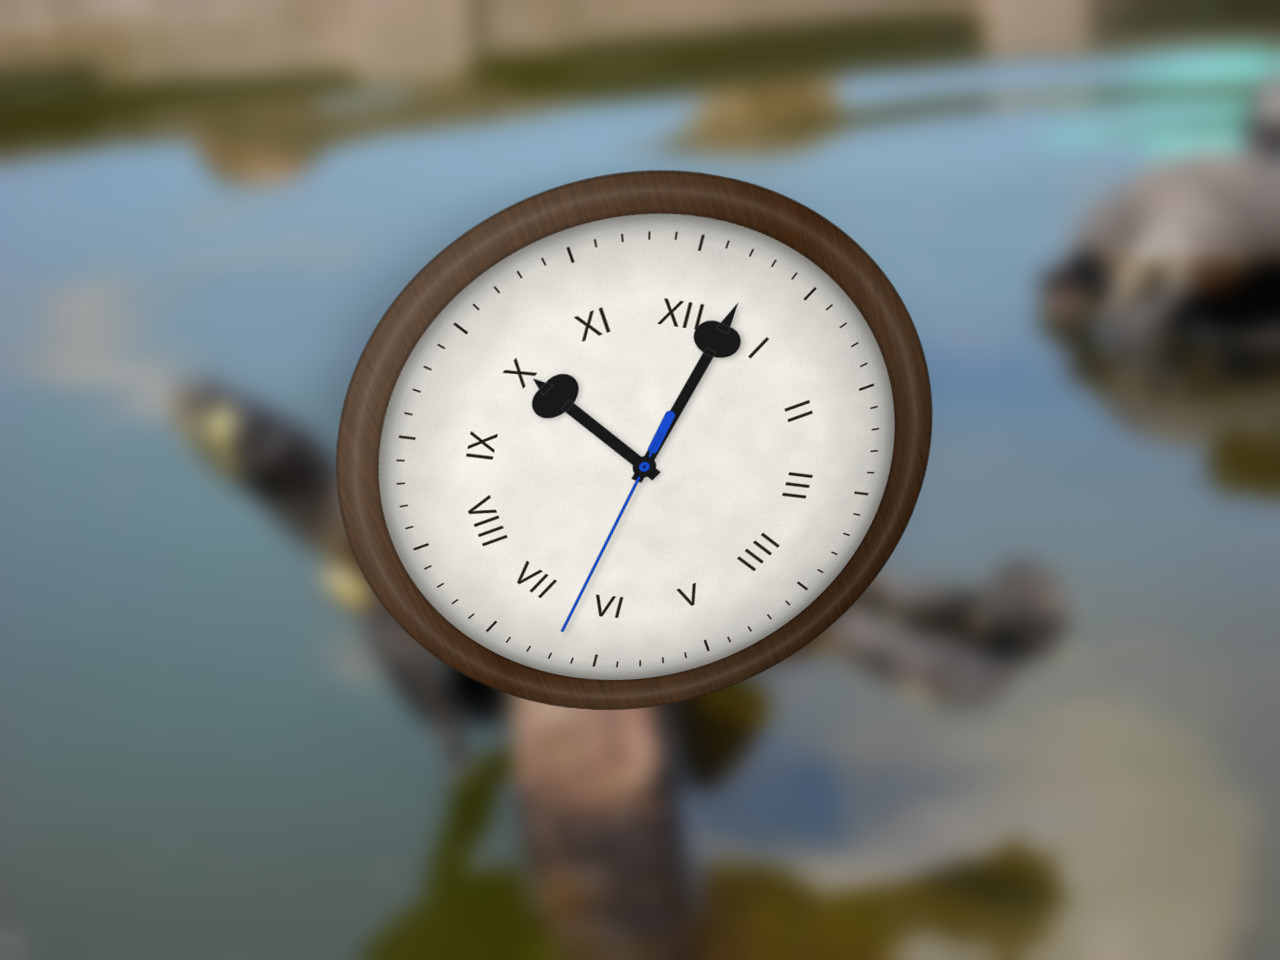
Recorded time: 10h02m32s
